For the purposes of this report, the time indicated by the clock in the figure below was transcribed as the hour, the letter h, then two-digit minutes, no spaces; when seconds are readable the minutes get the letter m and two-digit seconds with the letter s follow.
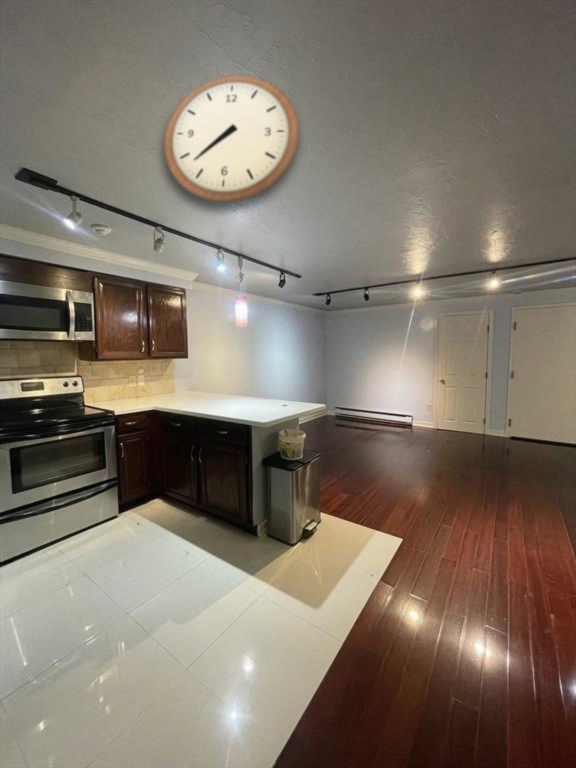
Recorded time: 7h38
